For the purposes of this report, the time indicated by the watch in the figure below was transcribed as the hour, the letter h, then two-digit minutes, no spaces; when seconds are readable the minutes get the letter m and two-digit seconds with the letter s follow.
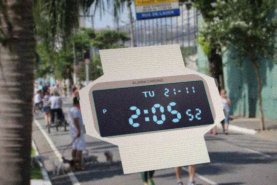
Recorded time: 2h05m52s
